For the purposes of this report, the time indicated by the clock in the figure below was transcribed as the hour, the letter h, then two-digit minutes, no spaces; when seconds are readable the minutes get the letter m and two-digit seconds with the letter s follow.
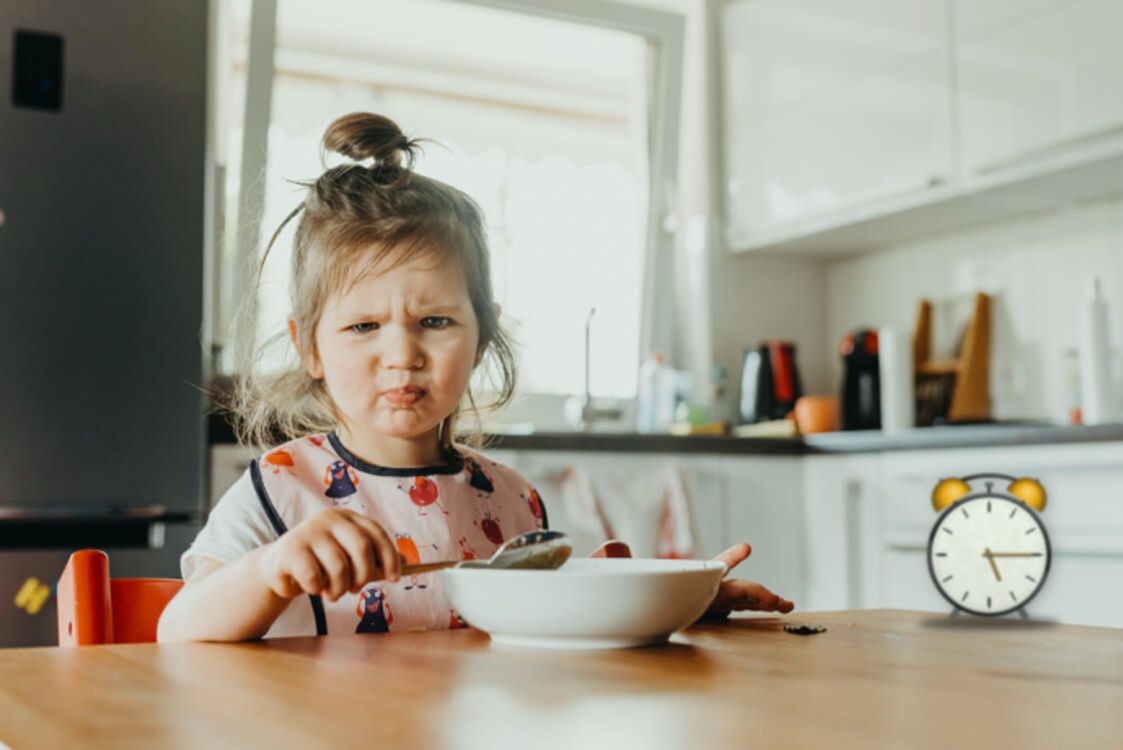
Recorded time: 5h15
